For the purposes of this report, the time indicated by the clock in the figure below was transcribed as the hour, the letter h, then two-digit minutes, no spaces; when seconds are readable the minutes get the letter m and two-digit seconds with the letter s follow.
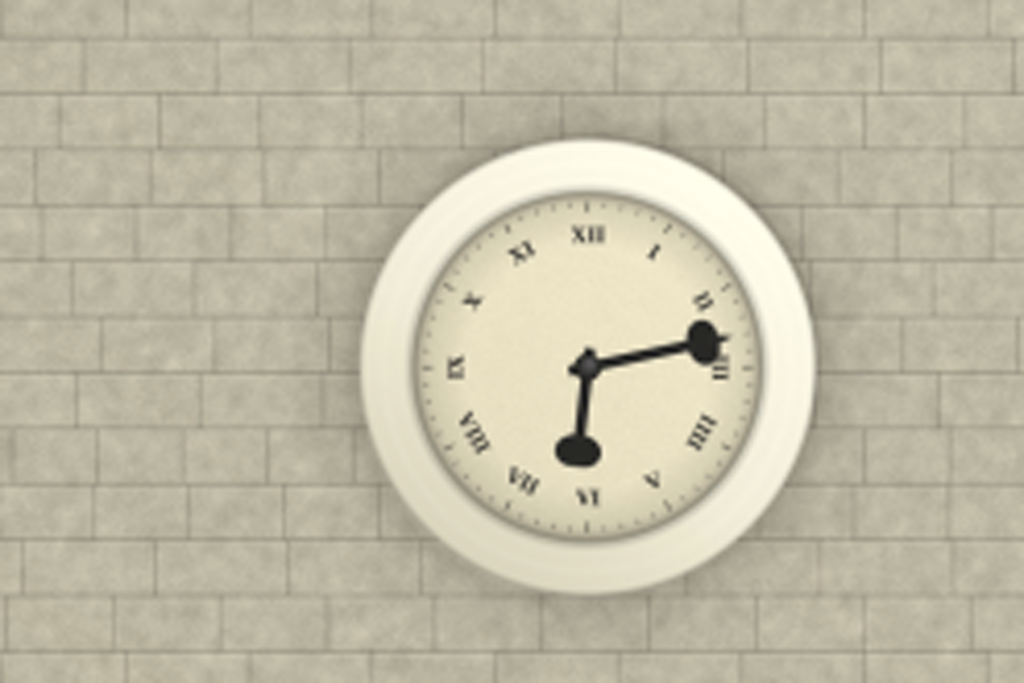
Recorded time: 6h13
